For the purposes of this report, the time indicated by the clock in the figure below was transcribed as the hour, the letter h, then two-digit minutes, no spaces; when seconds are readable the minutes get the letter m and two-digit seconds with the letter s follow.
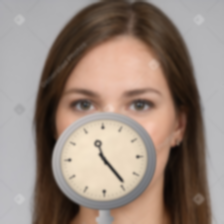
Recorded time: 11h24
